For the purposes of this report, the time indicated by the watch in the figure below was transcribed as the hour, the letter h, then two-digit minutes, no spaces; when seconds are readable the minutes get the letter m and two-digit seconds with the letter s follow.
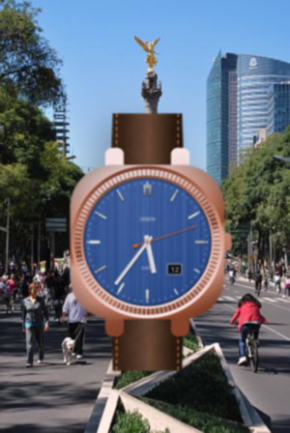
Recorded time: 5h36m12s
